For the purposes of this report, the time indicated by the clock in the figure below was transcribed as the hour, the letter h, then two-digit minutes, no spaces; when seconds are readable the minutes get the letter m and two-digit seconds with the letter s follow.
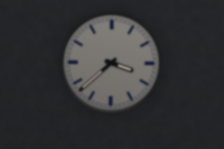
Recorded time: 3h38
